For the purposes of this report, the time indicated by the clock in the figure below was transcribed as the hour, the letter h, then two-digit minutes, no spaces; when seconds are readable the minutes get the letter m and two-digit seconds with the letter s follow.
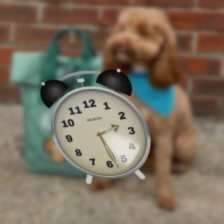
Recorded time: 2h28
